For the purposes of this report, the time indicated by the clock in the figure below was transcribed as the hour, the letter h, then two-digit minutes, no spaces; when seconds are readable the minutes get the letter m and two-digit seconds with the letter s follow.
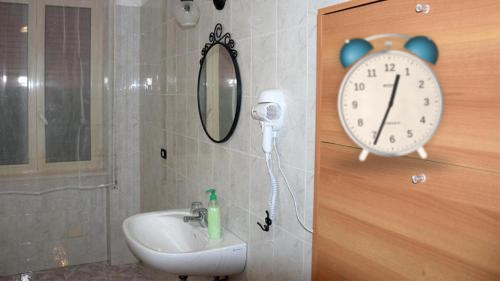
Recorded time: 12h34
